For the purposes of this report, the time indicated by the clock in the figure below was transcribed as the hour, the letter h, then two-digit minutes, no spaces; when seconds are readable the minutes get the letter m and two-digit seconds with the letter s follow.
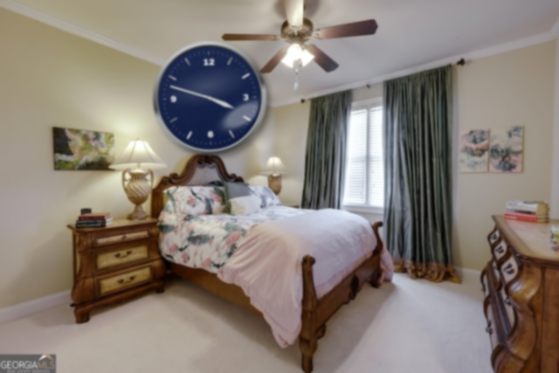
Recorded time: 3h48
